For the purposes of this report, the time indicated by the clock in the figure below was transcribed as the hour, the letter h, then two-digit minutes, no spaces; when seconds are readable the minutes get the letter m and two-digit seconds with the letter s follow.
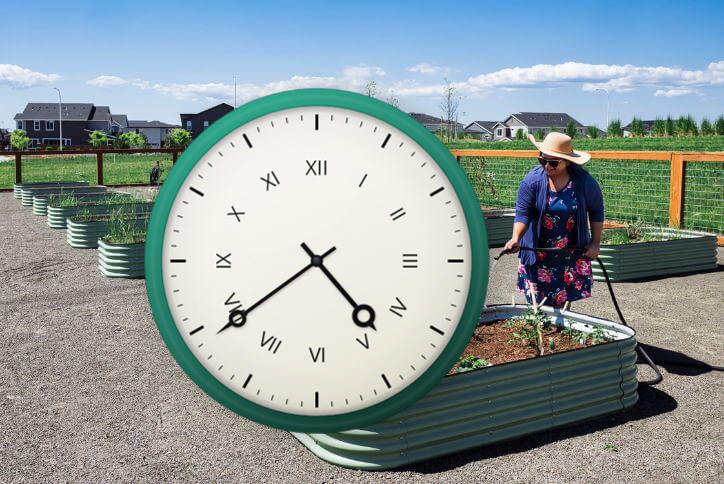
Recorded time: 4h39
